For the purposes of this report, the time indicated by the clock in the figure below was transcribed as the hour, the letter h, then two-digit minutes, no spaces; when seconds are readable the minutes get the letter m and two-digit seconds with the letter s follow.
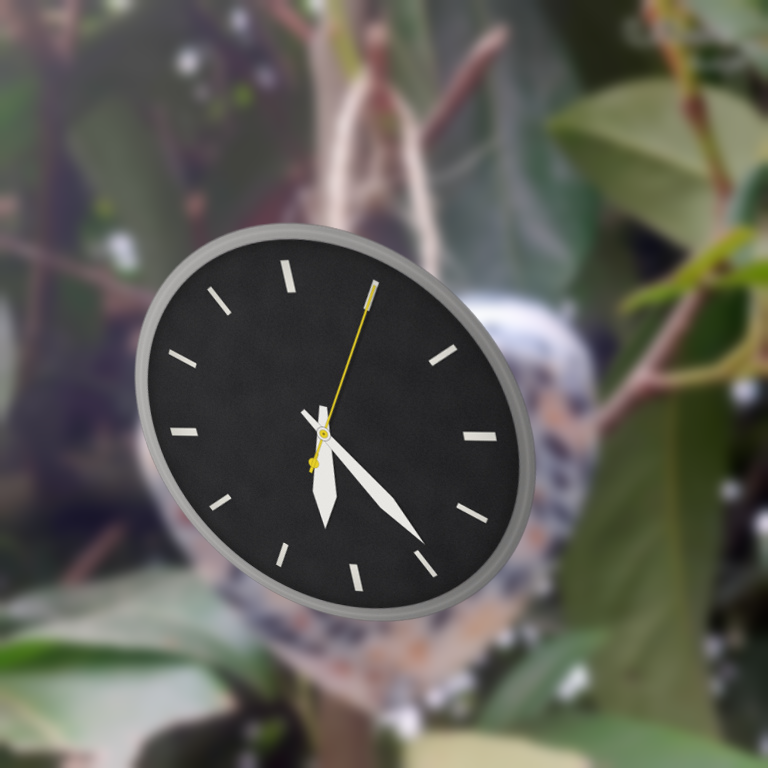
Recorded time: 6h24m05s
